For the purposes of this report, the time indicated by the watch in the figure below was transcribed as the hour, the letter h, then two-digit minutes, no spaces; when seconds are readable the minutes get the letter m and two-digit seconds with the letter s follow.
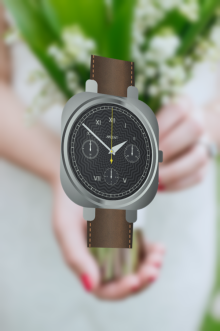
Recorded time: 1h51
